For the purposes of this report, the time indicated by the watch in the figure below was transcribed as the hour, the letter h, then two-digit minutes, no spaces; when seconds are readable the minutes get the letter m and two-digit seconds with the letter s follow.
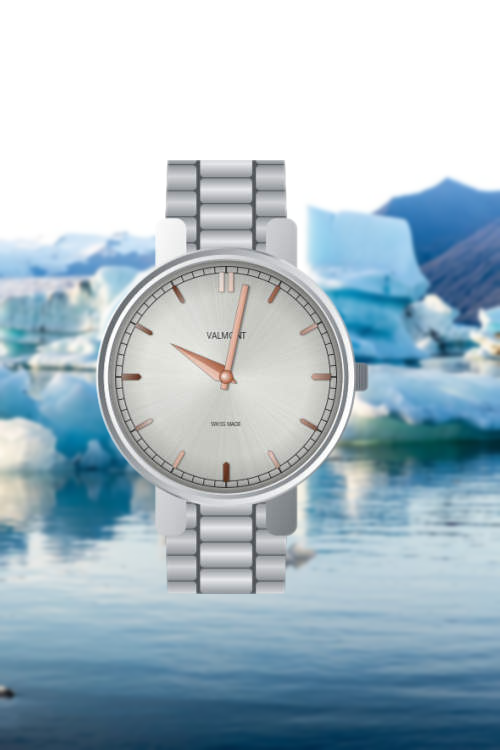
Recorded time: 10h02
